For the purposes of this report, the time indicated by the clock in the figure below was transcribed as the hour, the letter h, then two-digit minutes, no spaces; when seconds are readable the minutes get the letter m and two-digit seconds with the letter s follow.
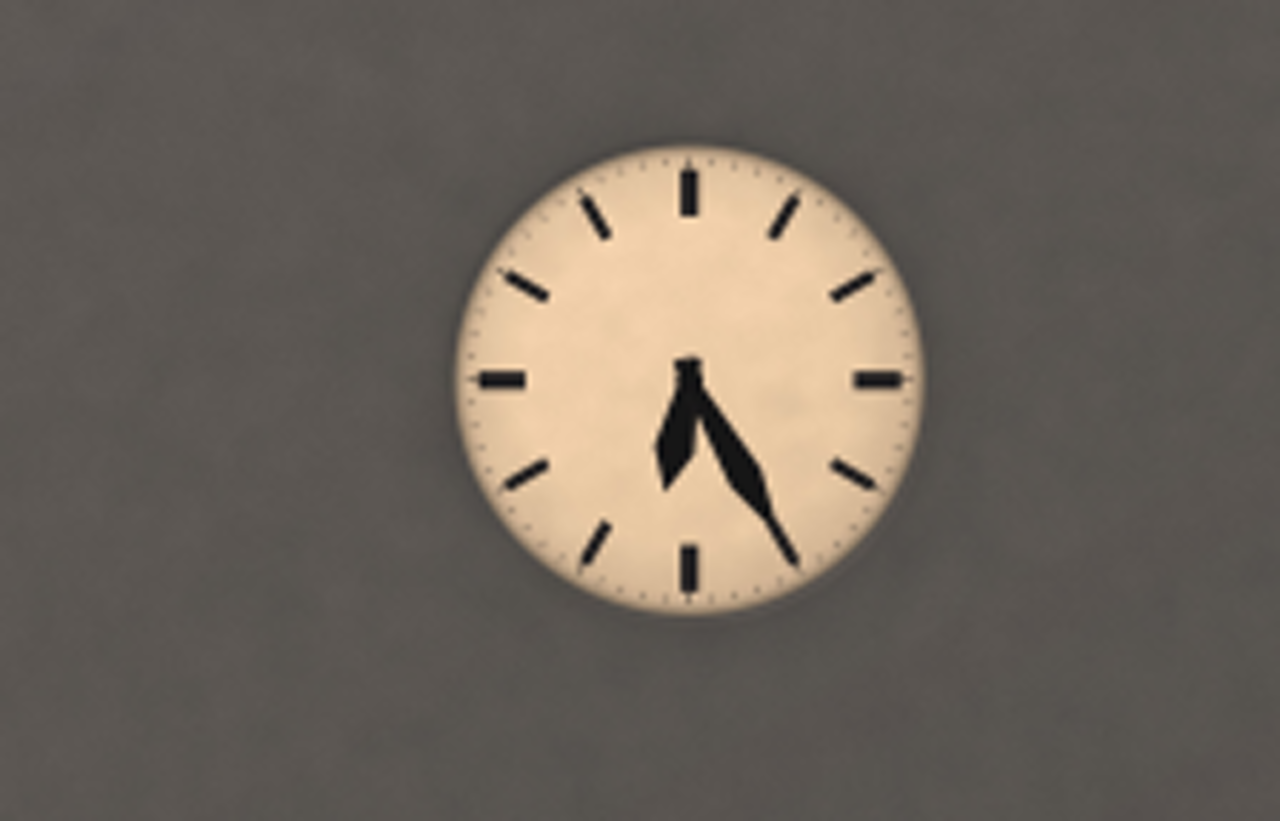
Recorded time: 6h25
